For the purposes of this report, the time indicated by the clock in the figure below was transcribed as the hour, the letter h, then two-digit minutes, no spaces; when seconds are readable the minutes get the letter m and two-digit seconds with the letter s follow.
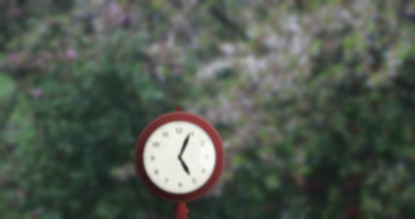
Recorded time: 5h04
